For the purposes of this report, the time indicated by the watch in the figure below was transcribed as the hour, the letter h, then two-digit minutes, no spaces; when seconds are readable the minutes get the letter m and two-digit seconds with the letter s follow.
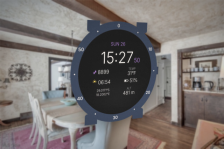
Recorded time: 15h27
